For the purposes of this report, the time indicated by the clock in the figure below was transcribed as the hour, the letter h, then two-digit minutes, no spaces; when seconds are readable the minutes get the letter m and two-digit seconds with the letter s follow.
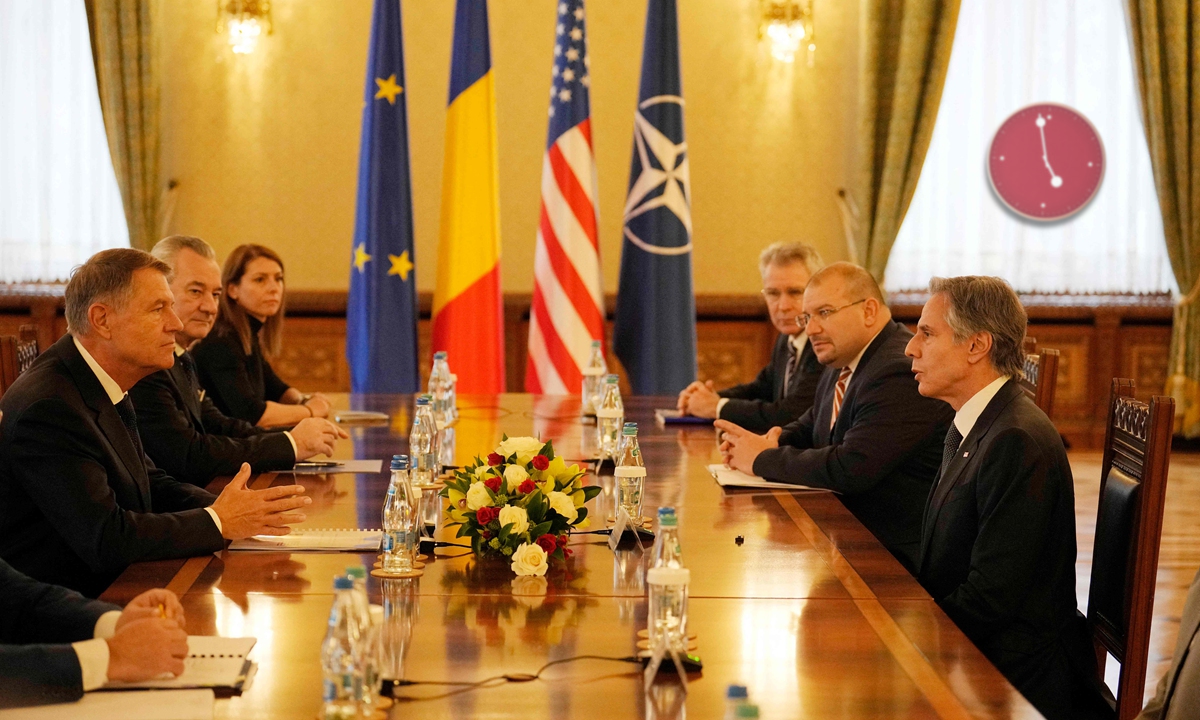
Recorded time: 4h58
